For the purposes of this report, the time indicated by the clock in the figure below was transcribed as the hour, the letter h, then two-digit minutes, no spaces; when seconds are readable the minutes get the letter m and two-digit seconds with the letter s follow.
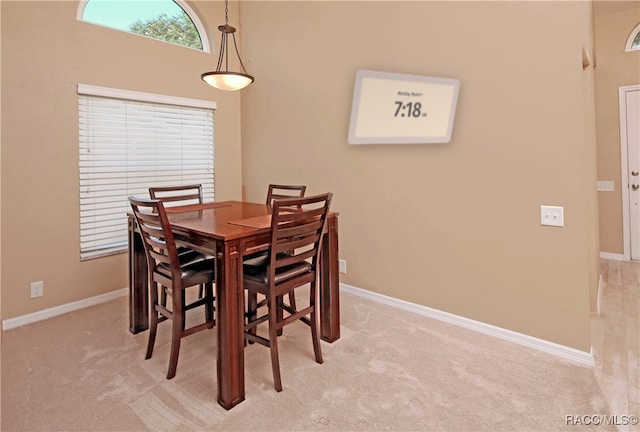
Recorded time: 7h18
